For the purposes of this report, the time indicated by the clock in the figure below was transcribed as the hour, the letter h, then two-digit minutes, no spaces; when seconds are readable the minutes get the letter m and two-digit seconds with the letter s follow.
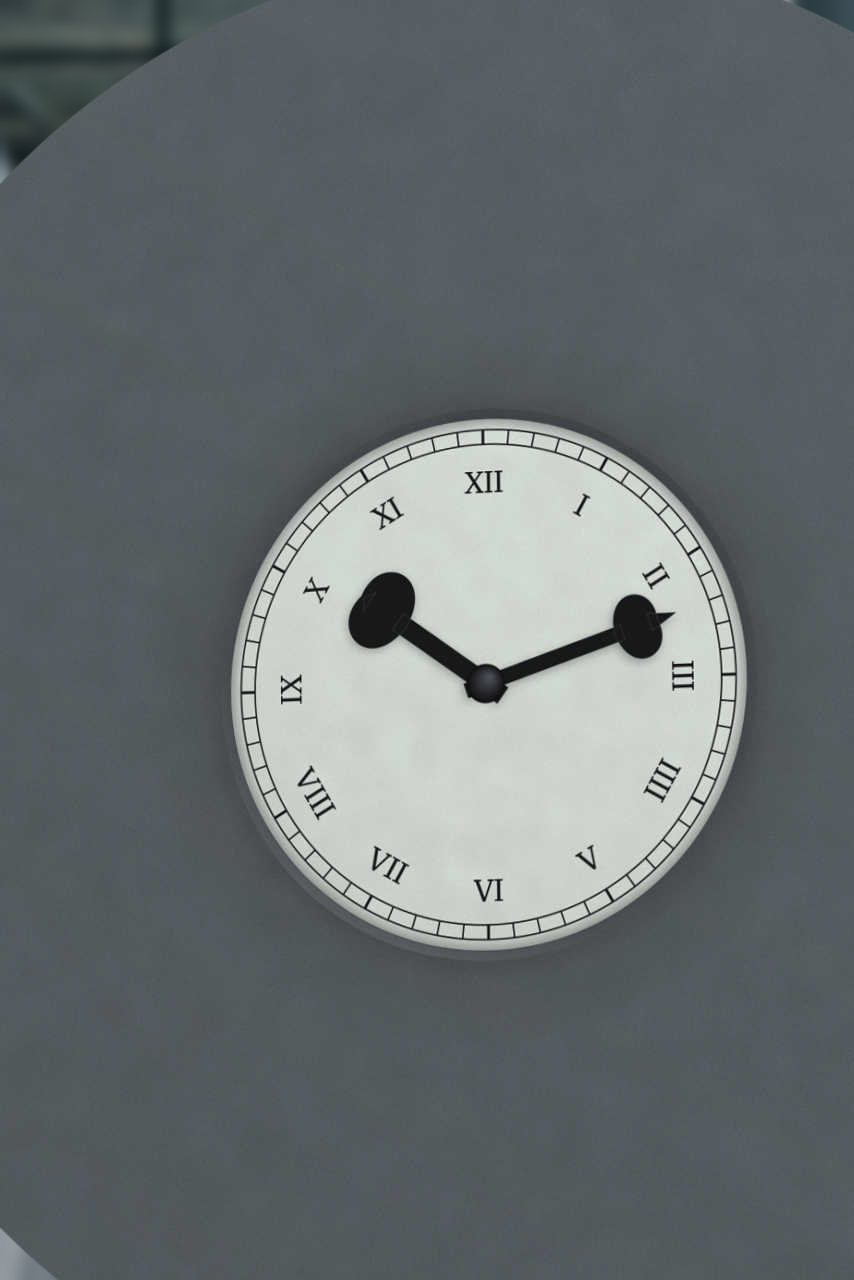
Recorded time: 10h12
